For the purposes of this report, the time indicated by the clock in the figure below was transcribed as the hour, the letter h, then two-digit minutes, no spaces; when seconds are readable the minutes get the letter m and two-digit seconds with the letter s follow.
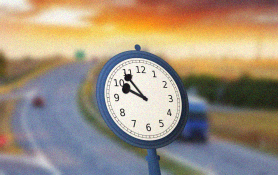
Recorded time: 9h54
